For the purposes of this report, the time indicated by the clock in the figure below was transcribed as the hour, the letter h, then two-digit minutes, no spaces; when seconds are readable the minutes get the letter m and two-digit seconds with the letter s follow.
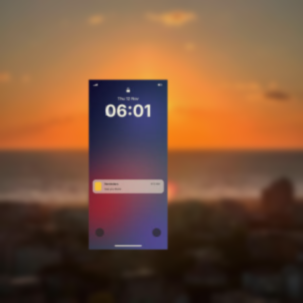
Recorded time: 6h01
